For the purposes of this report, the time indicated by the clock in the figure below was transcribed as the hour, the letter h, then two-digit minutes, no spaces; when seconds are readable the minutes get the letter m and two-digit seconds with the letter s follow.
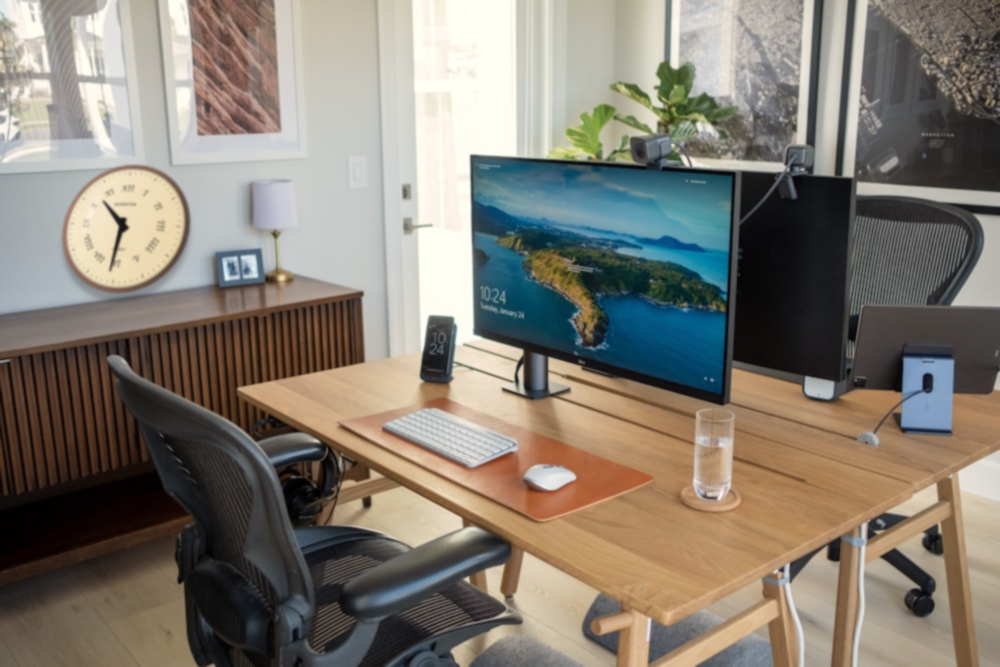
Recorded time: 10h31
